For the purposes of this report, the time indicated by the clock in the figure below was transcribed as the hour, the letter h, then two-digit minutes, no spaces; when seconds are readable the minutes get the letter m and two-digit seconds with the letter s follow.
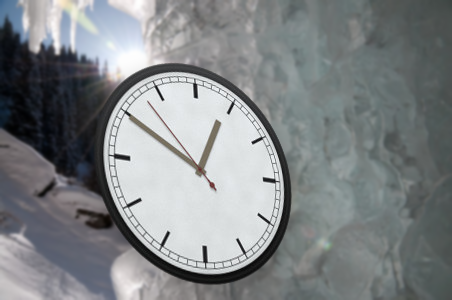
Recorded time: 12h49m53s
